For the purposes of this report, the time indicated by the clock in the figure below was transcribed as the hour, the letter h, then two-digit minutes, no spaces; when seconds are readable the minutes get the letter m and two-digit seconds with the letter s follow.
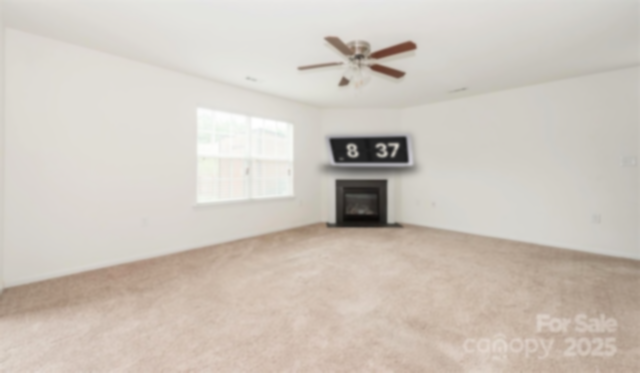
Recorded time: 8h37
